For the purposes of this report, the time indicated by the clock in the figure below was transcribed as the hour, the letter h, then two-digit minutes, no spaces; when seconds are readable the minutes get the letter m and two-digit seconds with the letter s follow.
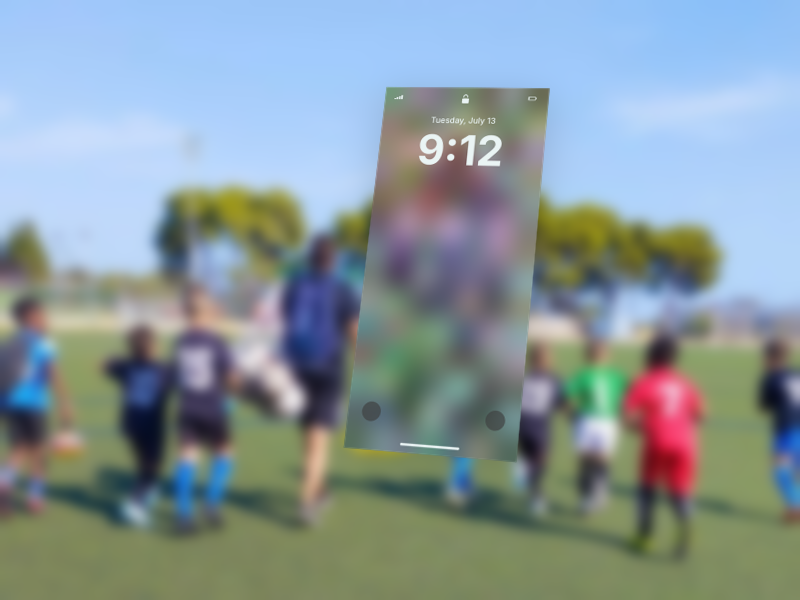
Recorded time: 9h12
